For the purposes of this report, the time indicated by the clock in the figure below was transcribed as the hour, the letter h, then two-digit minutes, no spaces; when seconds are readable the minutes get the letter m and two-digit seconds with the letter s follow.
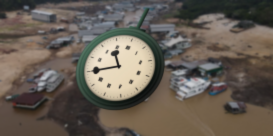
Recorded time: 10h40
